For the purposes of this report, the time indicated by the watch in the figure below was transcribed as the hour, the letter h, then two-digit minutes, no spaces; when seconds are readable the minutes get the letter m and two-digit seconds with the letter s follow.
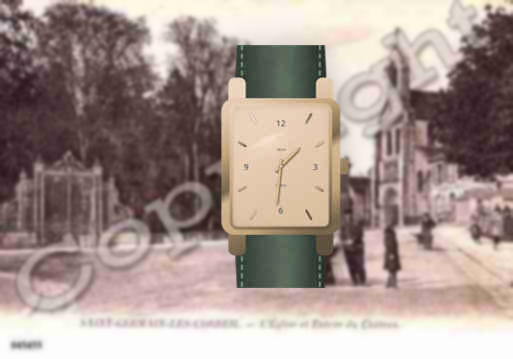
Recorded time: 1h31
